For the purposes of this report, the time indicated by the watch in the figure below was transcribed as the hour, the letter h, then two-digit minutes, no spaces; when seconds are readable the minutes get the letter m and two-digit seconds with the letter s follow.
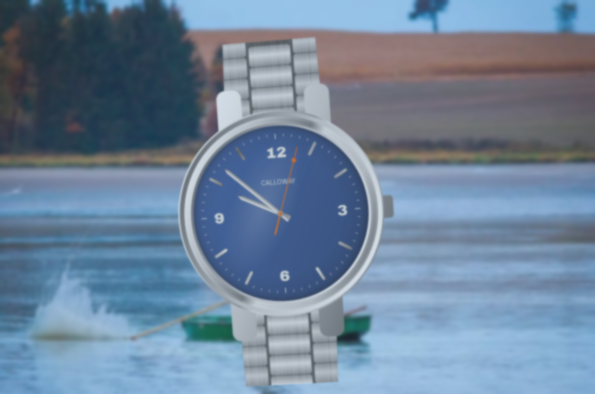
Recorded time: 9h52m03s
